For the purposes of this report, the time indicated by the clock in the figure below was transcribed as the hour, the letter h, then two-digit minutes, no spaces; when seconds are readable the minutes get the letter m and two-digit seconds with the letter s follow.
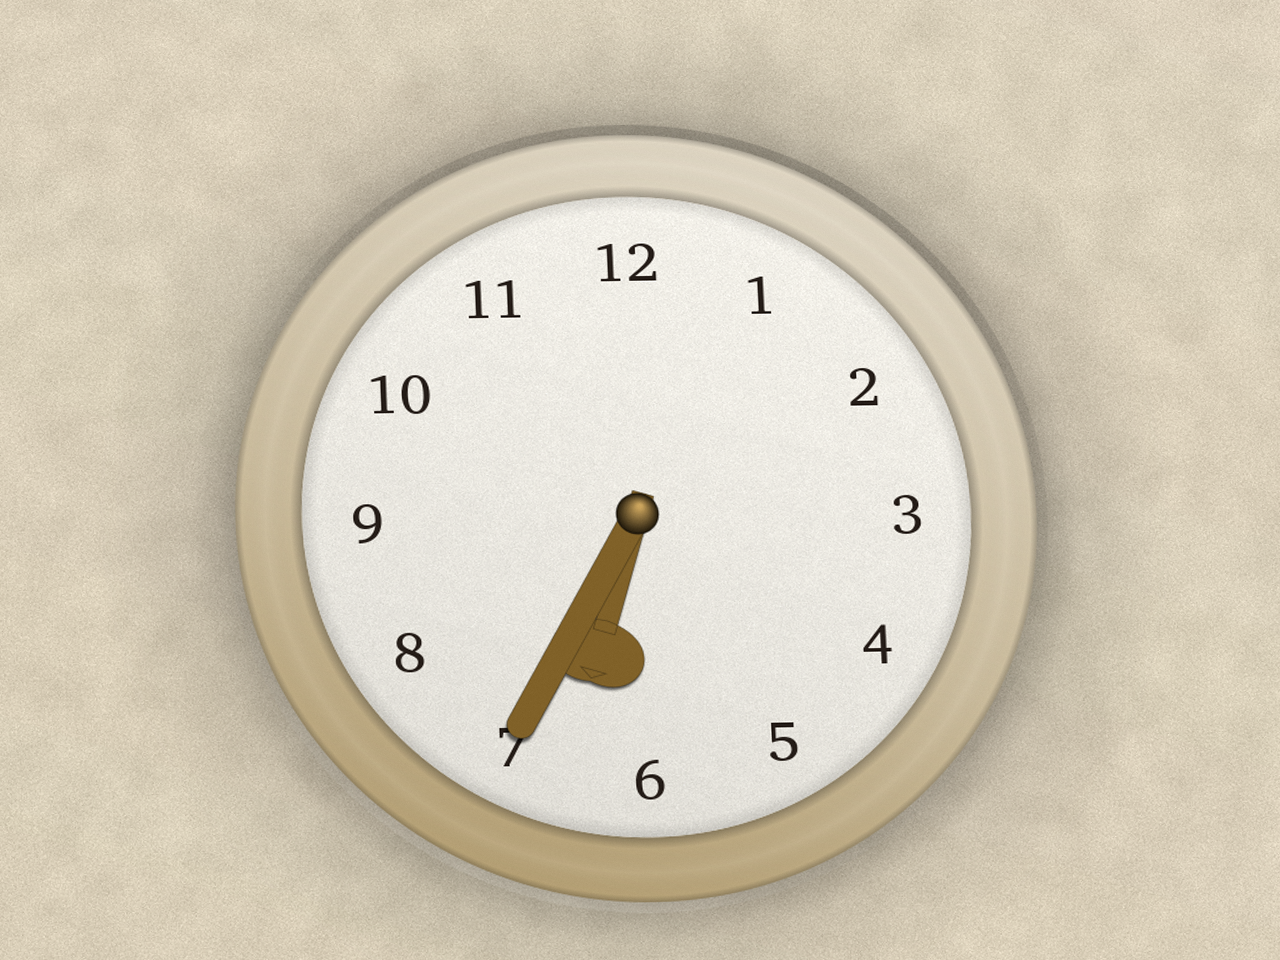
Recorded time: 6h35
